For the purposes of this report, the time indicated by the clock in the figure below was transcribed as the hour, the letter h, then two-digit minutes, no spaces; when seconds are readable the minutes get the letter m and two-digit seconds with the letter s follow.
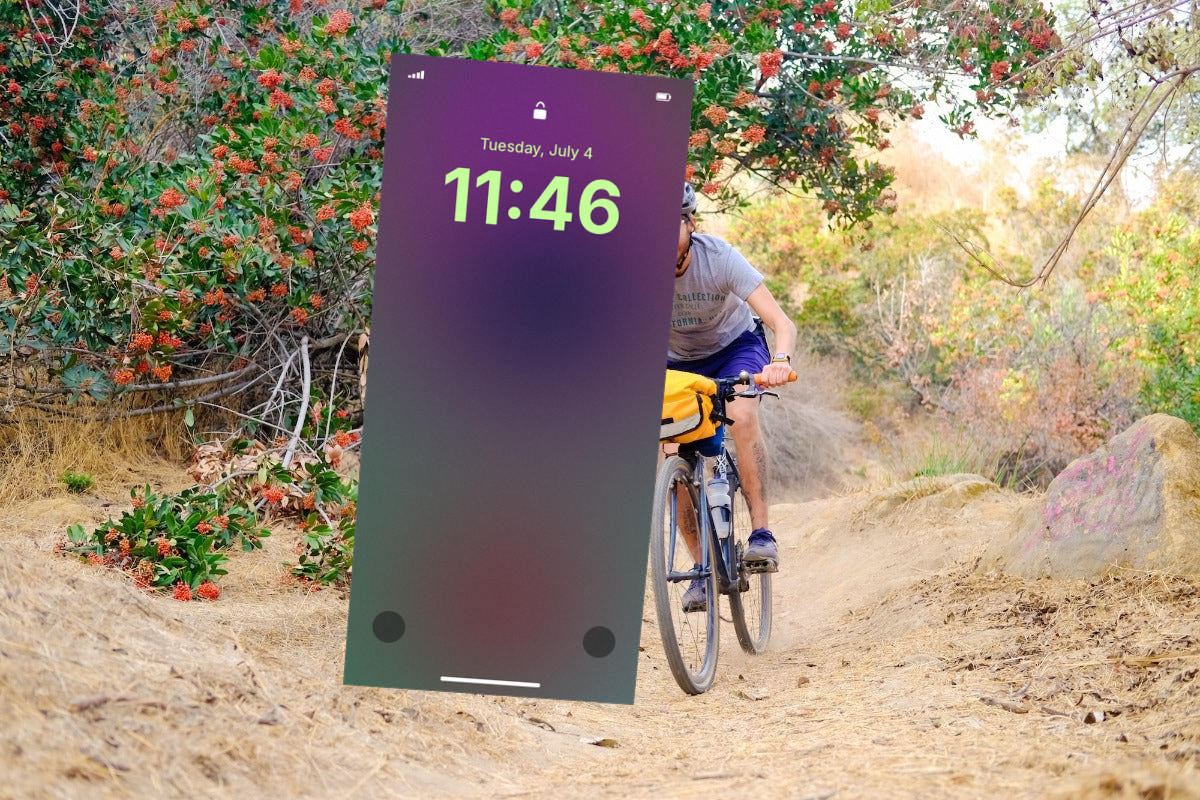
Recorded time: 11h46
